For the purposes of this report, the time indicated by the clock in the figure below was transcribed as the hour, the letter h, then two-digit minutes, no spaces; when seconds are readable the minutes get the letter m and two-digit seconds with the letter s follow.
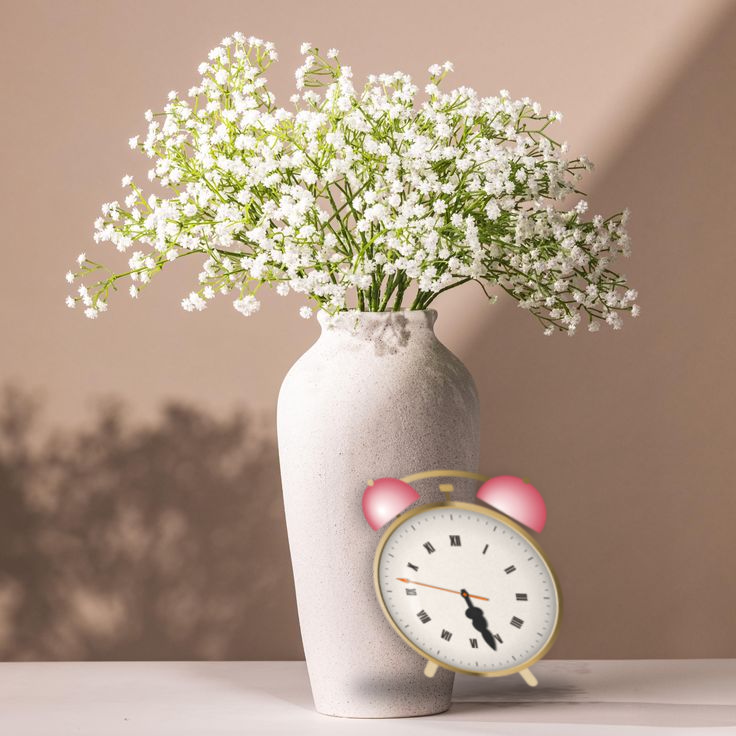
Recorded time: 5h26m47s
